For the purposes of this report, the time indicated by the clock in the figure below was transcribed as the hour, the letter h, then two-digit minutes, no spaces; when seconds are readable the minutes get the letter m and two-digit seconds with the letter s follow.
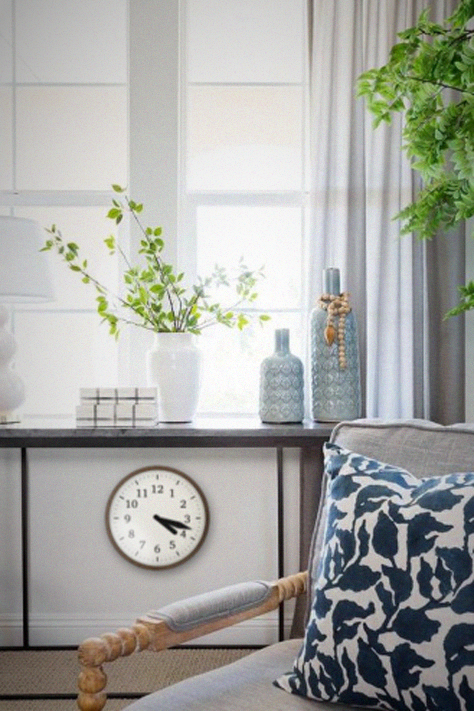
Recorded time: 4h18
